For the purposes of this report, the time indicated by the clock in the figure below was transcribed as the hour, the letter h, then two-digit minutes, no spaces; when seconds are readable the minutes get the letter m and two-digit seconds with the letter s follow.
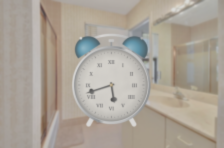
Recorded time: 5h42
